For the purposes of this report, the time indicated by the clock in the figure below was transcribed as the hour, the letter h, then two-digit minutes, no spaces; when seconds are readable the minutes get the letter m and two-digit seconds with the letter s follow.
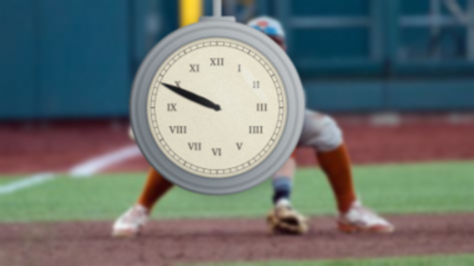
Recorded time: 9h49
